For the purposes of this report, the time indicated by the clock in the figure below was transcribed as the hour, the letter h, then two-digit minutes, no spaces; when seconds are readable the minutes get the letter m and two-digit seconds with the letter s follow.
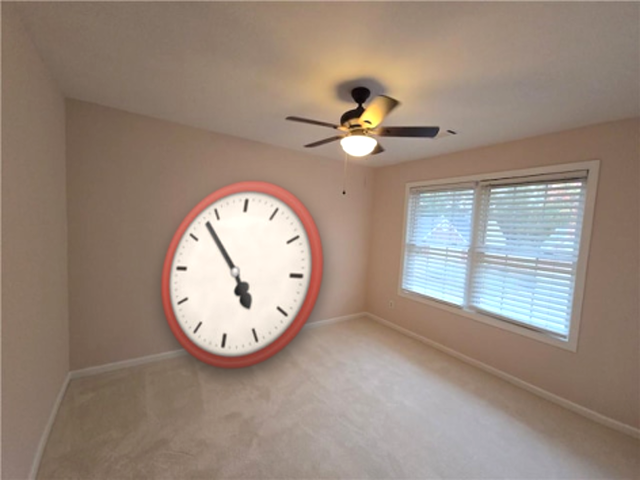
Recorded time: 4h53
